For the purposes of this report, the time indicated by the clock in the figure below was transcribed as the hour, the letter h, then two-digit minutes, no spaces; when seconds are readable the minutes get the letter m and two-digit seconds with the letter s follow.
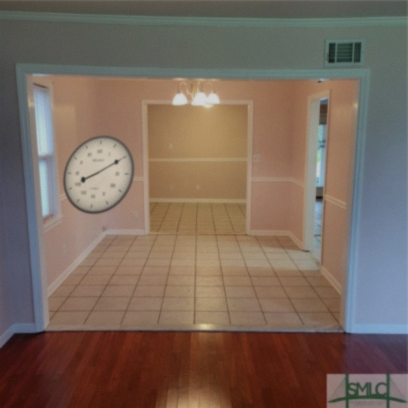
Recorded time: 8h10
